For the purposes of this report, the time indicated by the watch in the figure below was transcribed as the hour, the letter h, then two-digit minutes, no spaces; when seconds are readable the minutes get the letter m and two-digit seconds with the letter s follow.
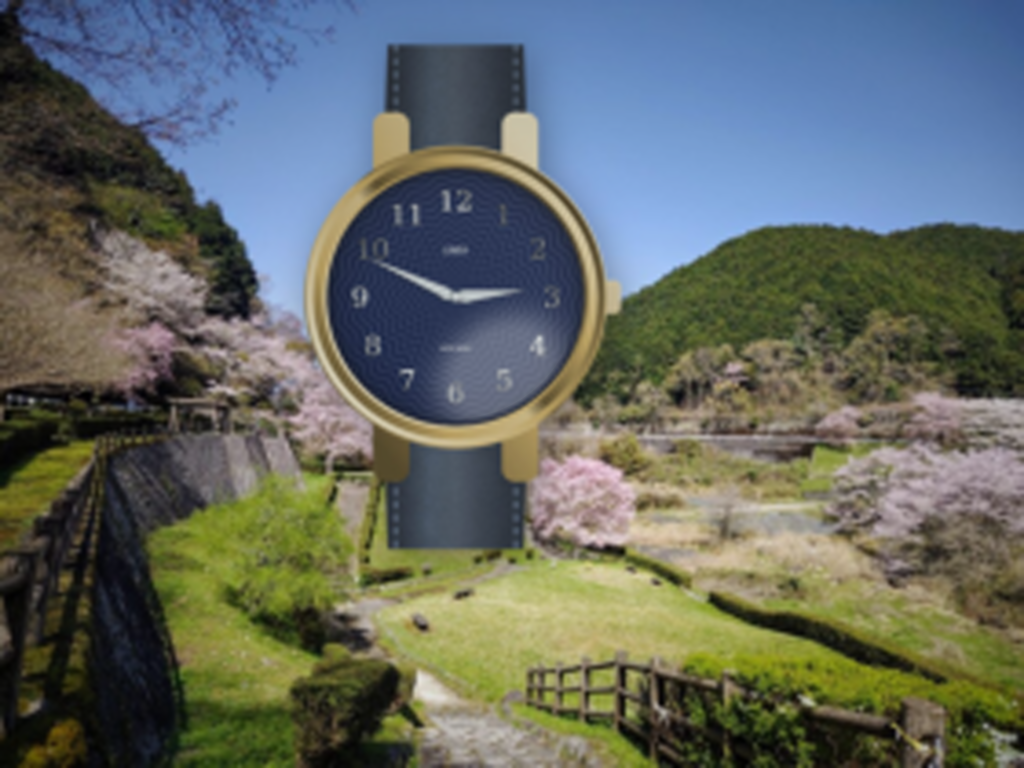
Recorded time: 2h49
